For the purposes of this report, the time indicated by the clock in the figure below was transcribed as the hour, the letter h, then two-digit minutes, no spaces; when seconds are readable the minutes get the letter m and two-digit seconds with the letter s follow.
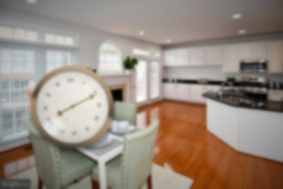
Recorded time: 8h11
